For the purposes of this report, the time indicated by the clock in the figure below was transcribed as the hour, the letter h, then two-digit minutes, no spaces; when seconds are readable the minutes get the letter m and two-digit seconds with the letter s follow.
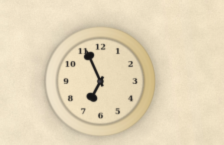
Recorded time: 6h56
